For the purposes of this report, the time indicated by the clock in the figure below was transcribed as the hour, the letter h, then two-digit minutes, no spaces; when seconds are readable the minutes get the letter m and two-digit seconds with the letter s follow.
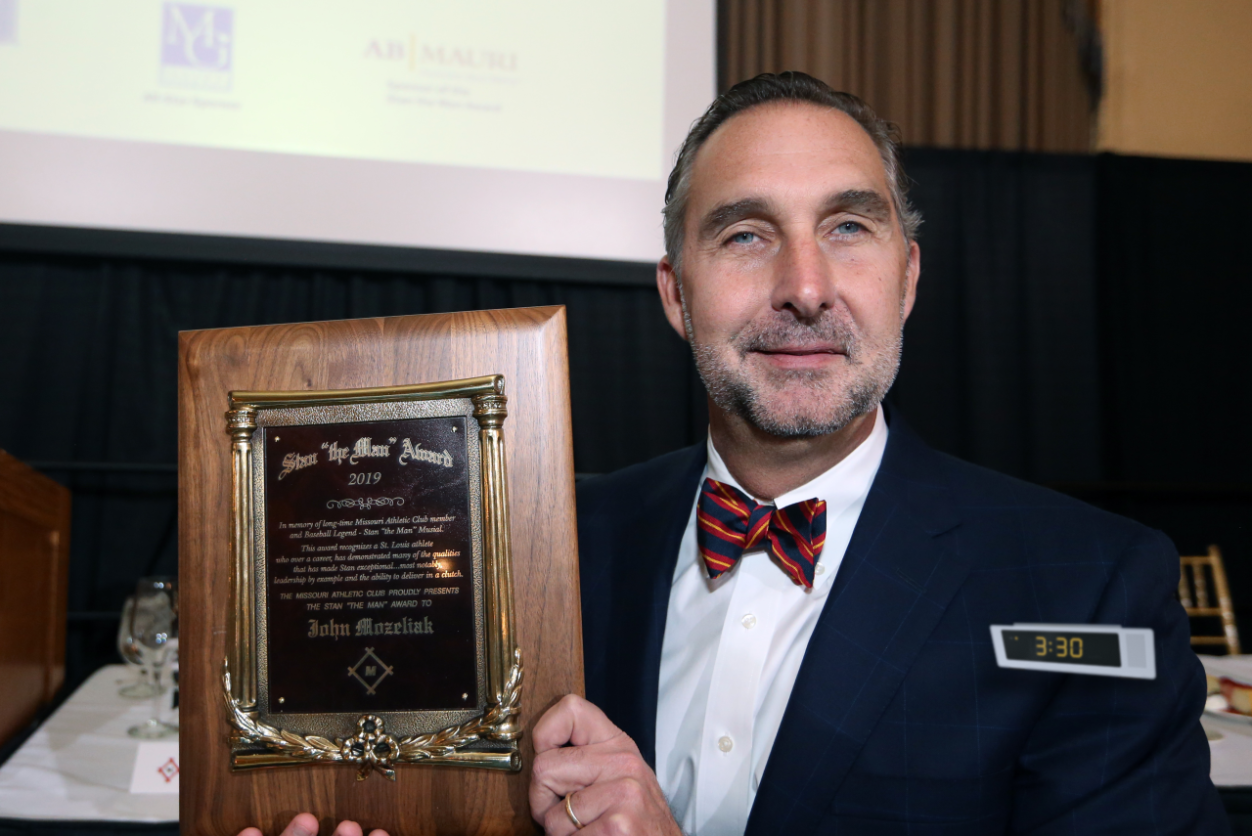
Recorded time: 3h30
